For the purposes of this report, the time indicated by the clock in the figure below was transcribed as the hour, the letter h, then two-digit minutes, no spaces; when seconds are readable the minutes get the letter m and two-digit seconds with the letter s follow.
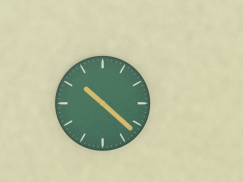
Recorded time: 10h22
